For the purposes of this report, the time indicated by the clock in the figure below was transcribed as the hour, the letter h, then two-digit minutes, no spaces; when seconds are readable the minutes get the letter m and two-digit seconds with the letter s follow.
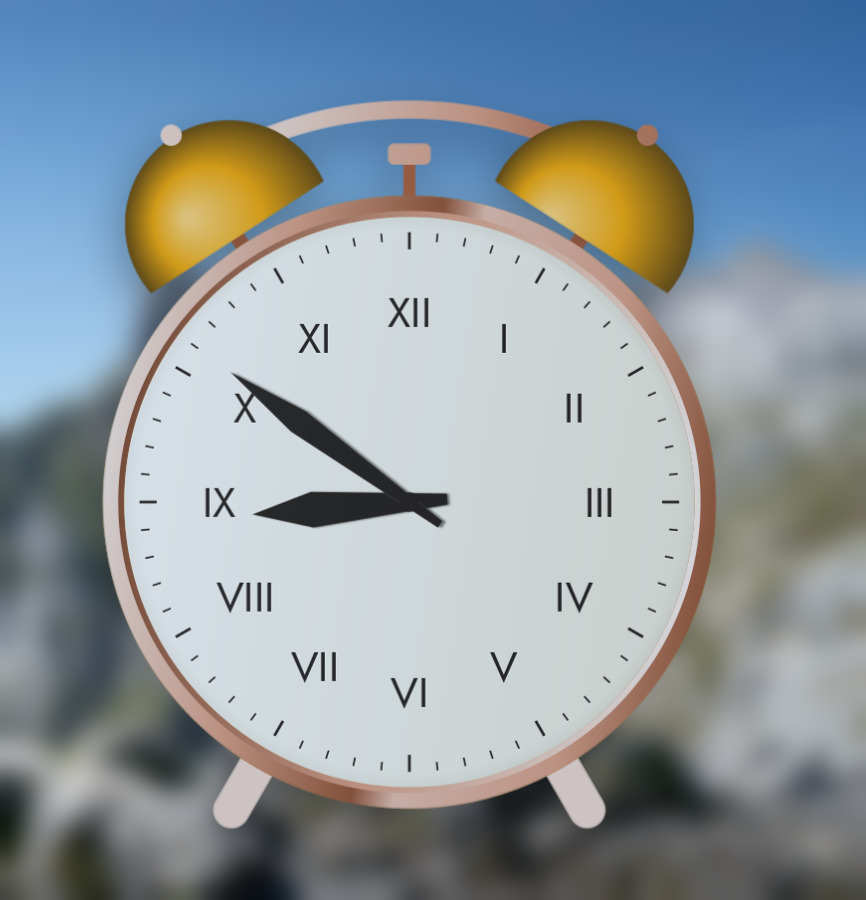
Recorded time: 8h51
